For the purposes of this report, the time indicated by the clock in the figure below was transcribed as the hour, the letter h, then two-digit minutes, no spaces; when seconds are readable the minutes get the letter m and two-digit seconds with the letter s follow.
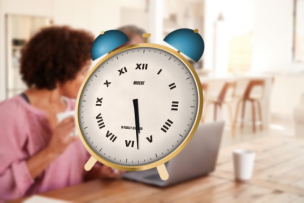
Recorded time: 5h28
